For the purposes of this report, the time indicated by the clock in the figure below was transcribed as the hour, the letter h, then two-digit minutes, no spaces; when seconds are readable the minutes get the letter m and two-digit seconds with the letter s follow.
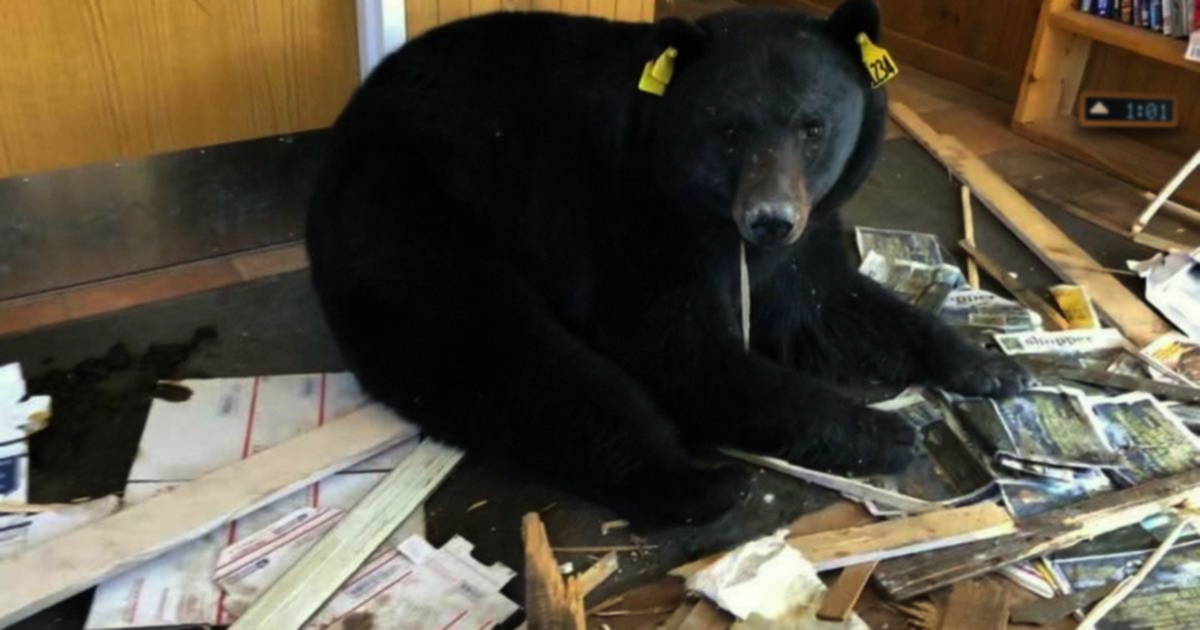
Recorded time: 1h01
